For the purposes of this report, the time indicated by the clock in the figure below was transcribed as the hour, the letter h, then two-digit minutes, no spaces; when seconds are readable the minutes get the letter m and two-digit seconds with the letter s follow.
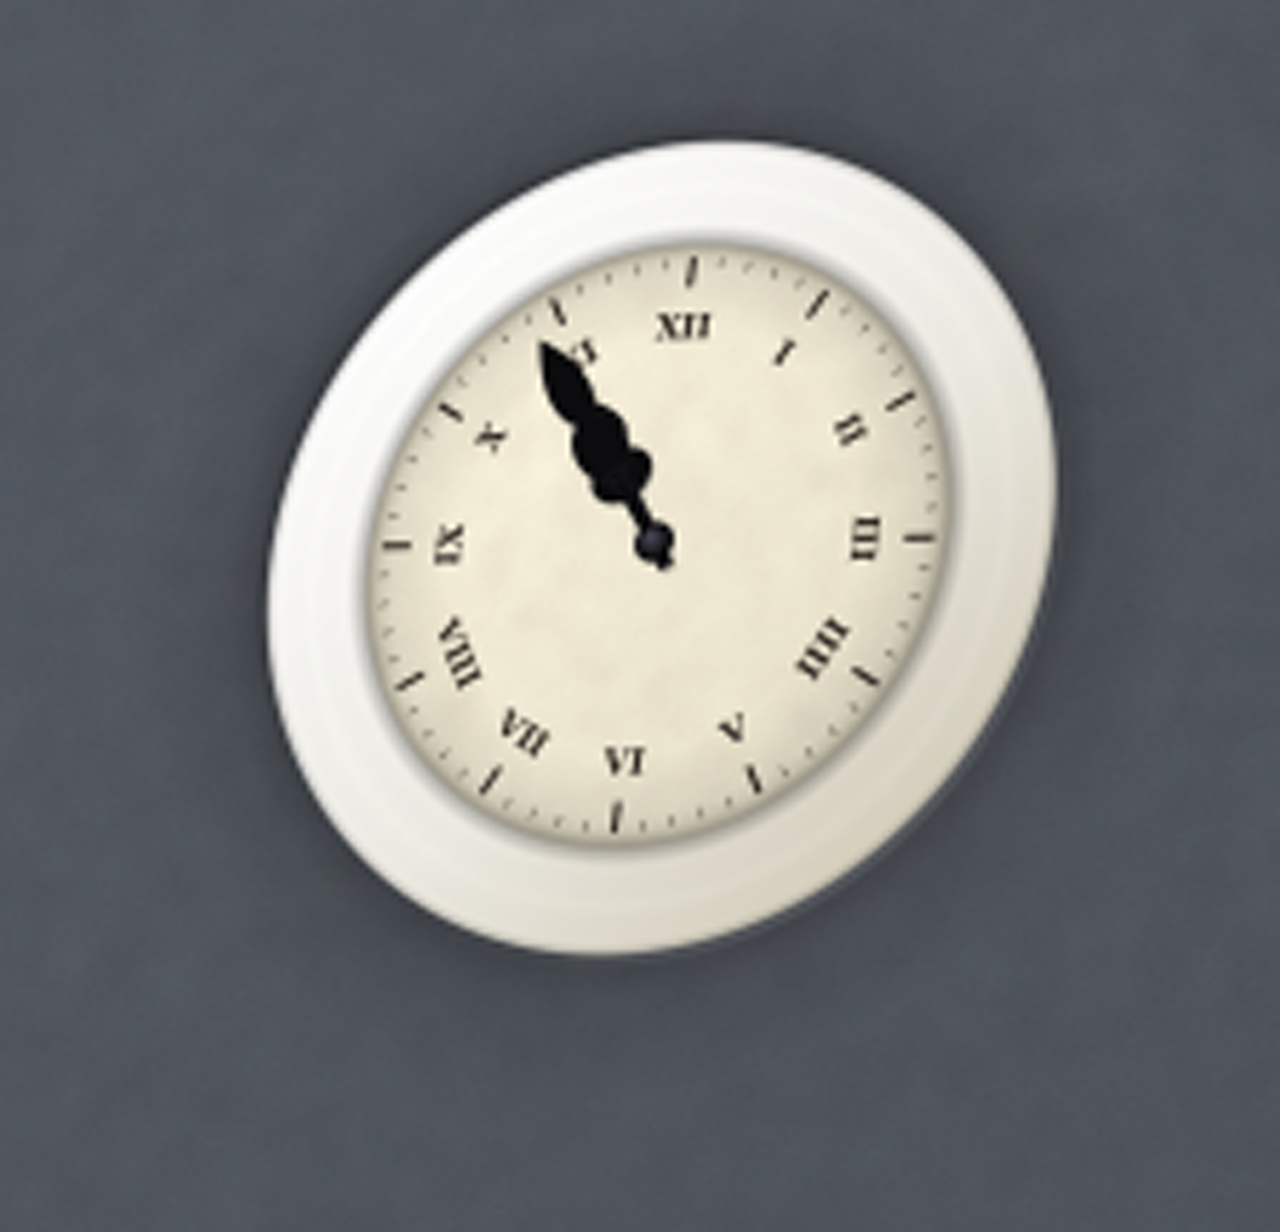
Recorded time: 10h54
